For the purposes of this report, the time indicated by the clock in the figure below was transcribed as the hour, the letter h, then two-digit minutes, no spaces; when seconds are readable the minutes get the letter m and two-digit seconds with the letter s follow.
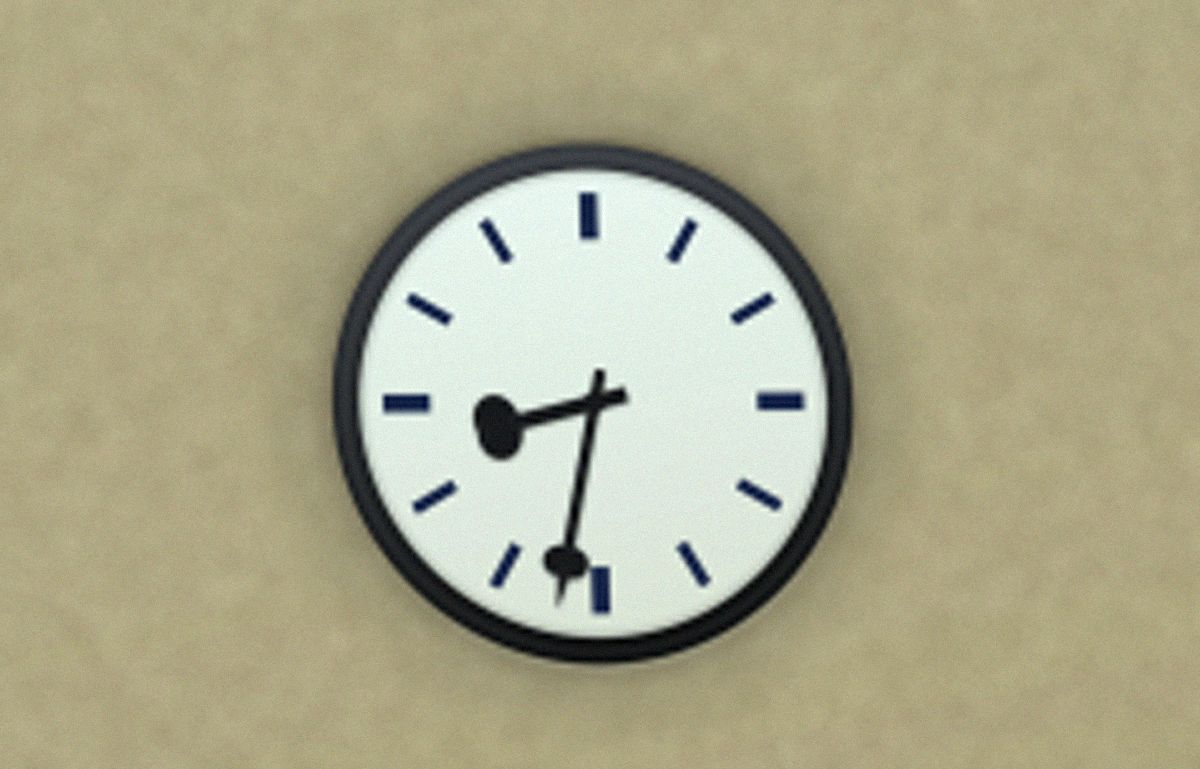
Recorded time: 8h32
